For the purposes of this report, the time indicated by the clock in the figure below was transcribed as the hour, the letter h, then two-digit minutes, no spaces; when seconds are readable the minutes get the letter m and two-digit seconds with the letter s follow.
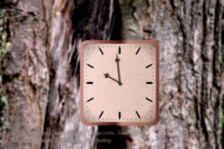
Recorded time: 9h59
